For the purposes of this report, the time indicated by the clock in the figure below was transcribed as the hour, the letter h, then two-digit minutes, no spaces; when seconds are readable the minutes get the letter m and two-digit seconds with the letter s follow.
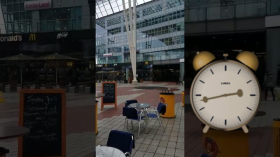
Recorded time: 2h43
